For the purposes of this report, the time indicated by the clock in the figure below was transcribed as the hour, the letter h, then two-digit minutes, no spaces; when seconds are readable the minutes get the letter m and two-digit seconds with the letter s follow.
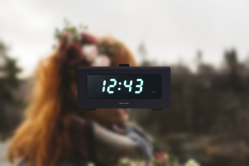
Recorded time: 12h43
